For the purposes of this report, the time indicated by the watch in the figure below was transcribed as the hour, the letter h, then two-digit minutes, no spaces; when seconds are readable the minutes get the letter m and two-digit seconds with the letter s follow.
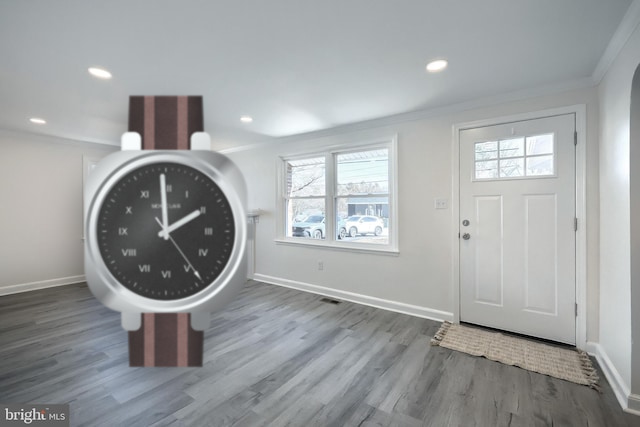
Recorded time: 1h59m24s
